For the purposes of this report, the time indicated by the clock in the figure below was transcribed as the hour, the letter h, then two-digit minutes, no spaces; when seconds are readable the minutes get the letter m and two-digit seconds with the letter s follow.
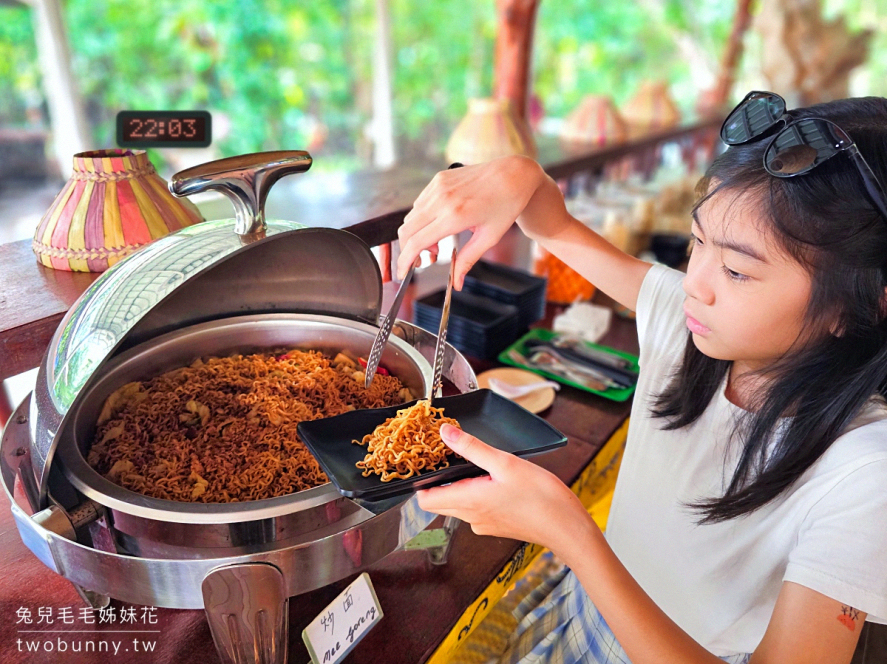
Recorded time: 22h03
